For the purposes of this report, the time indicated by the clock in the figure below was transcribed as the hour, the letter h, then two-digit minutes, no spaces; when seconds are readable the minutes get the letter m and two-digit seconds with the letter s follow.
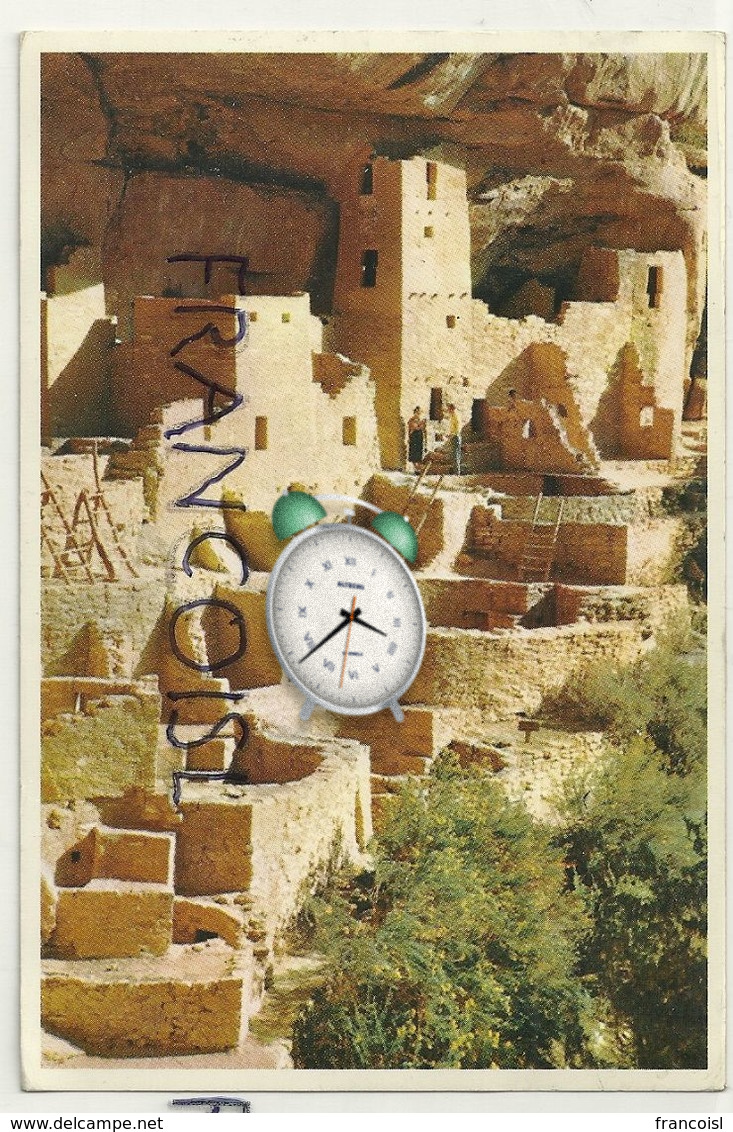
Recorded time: 3h38m32s
